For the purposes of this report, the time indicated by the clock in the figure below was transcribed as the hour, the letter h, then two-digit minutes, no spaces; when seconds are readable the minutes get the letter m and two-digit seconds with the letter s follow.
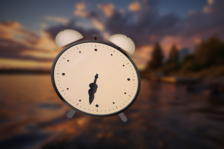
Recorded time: 6h32
